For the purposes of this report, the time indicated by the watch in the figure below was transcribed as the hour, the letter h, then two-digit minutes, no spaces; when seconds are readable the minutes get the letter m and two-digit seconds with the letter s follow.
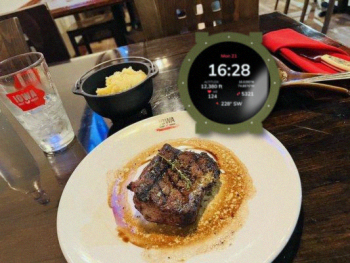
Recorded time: 16h28
